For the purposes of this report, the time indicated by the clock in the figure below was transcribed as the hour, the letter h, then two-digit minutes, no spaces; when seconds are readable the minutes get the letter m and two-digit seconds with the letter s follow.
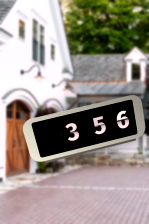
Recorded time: 3h56
